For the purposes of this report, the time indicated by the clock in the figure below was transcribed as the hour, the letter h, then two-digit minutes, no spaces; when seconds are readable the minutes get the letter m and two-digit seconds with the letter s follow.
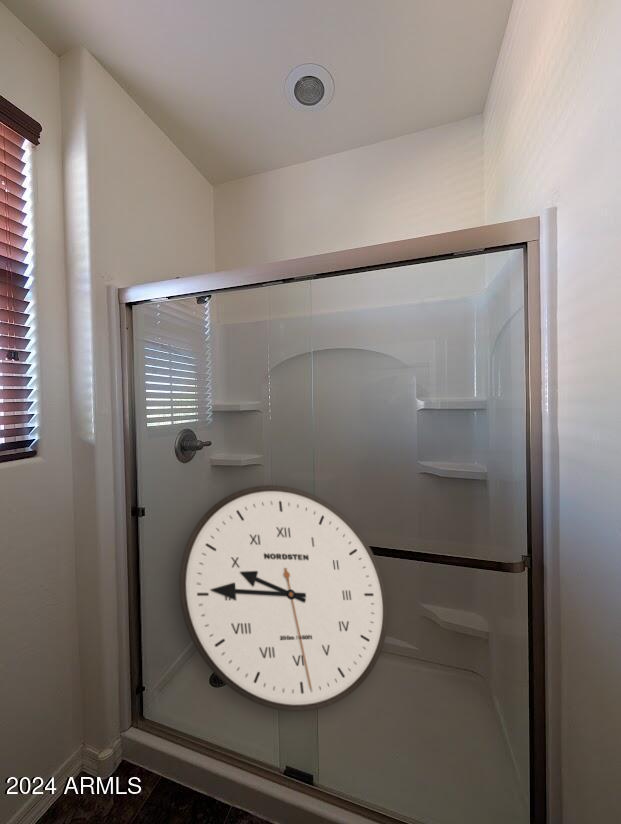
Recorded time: 9h45m29s
